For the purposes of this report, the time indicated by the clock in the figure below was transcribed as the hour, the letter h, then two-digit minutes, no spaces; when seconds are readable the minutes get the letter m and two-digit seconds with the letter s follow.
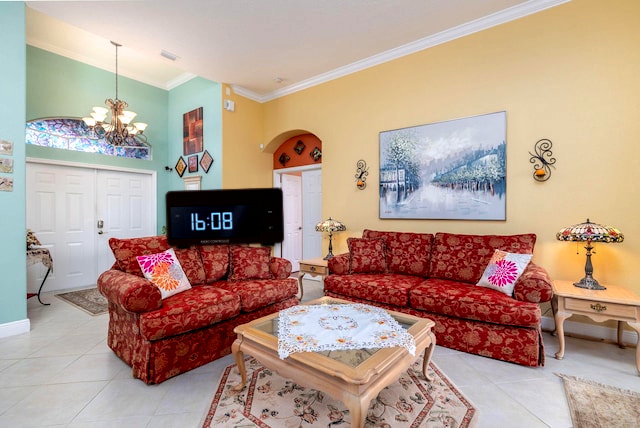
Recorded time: 16h08
